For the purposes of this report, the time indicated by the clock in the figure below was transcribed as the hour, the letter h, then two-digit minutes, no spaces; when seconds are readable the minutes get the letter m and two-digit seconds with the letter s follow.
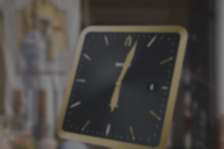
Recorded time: 6h02
